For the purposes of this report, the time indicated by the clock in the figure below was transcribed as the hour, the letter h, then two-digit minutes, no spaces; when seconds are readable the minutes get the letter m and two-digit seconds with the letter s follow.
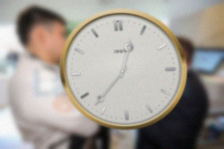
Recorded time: 12h37
